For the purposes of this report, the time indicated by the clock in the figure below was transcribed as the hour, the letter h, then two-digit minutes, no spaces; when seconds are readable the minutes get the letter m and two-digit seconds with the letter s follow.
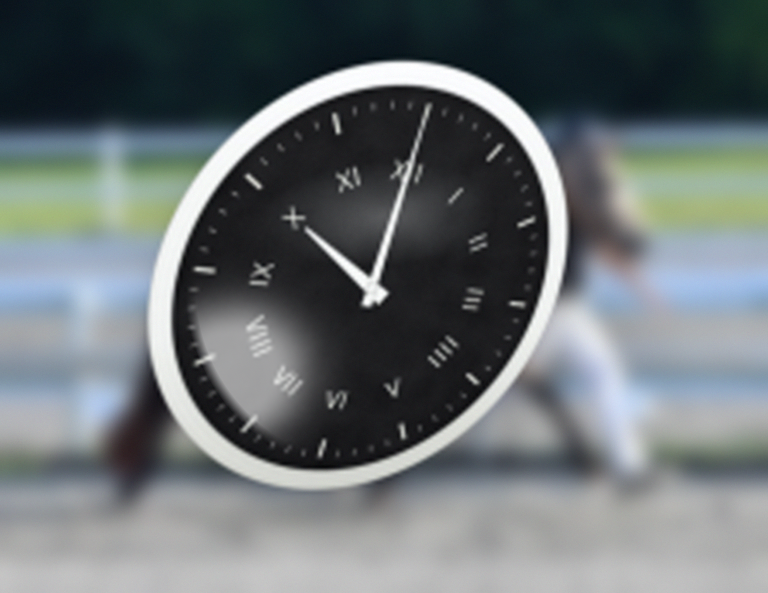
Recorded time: 10h00
